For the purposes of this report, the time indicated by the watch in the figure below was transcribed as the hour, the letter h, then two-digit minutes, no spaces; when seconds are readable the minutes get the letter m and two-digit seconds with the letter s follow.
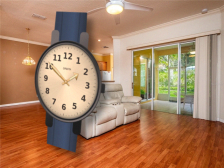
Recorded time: 1h51
